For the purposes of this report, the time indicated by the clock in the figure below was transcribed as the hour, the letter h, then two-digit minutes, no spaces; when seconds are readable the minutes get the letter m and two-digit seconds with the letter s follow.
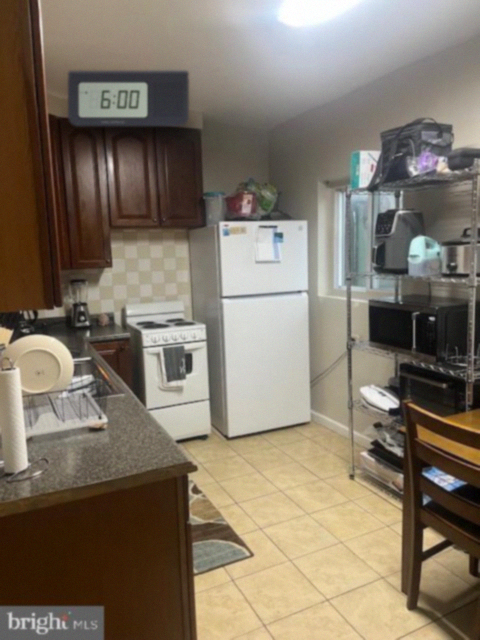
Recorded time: 6h00
